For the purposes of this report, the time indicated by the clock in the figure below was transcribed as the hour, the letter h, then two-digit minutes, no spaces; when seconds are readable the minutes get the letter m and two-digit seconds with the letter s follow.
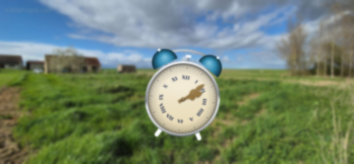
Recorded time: 2h08
